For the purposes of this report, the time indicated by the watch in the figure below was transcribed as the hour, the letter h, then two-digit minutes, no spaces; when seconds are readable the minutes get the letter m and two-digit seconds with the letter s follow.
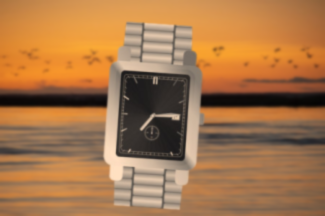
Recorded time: 7h14
